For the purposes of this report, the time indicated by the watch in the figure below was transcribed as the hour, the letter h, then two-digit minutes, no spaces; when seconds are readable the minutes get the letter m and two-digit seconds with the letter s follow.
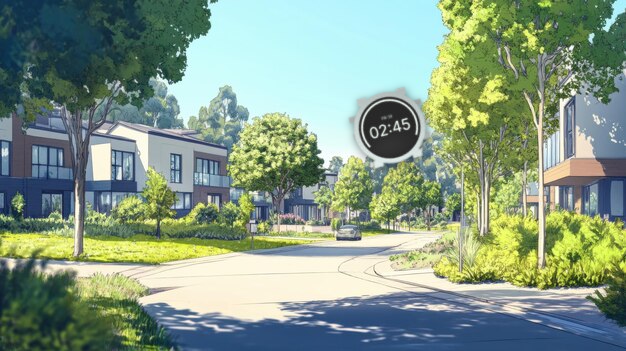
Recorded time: 2h45
